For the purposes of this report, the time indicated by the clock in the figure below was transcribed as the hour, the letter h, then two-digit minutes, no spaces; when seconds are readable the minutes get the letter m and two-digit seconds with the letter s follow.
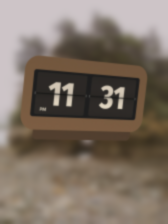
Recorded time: 11h31
